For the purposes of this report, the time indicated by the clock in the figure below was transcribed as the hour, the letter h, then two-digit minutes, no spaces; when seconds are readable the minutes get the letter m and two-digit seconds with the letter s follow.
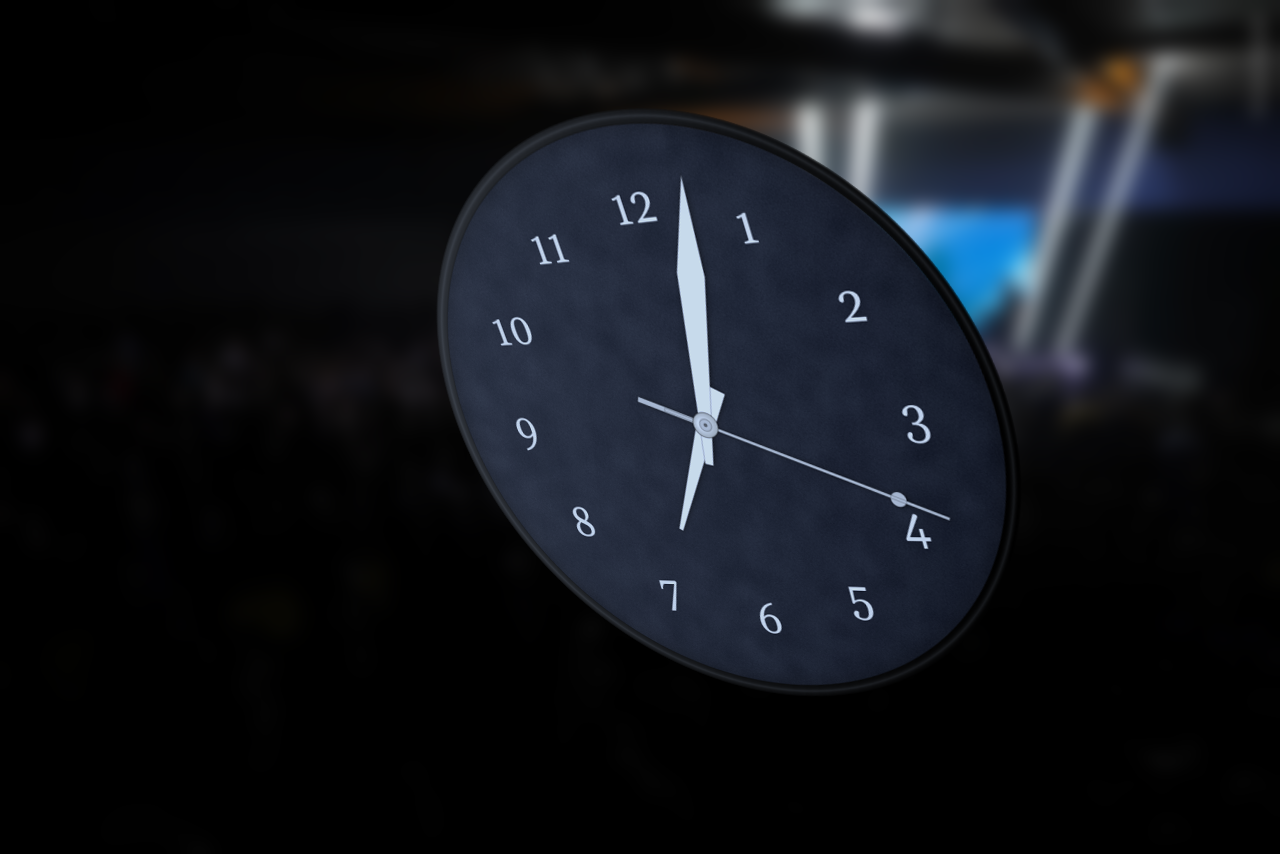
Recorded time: 7h02m19s
